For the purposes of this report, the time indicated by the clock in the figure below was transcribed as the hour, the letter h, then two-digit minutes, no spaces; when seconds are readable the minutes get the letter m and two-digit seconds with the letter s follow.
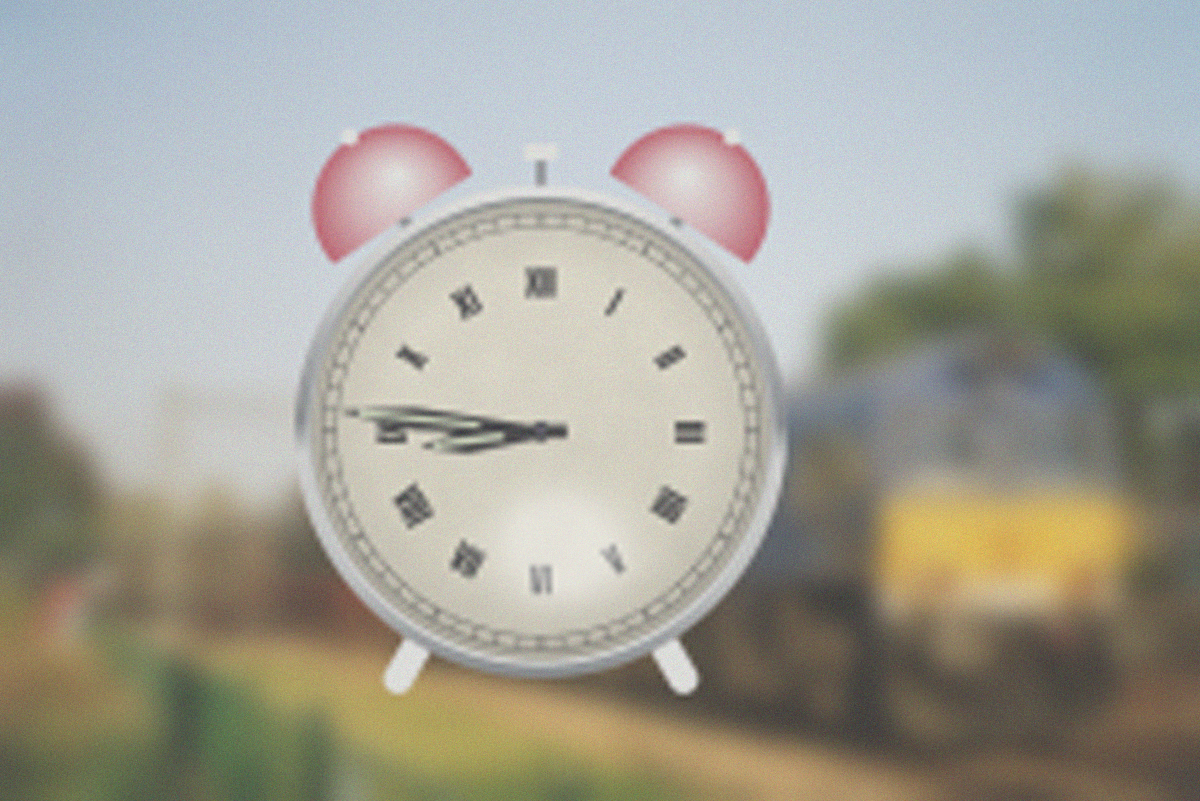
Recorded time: 8h46
